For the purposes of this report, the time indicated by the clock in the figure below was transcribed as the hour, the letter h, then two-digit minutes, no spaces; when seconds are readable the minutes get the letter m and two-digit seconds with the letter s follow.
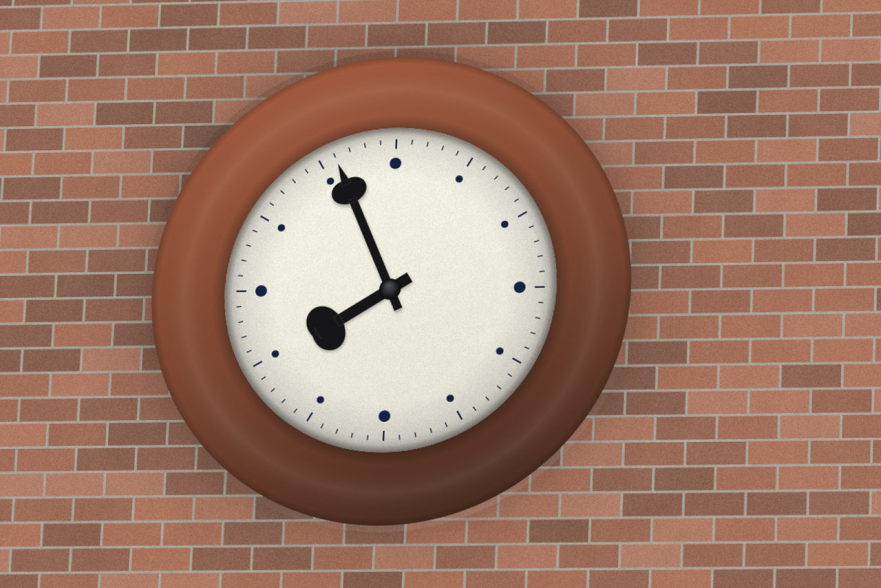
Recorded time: 7h56
